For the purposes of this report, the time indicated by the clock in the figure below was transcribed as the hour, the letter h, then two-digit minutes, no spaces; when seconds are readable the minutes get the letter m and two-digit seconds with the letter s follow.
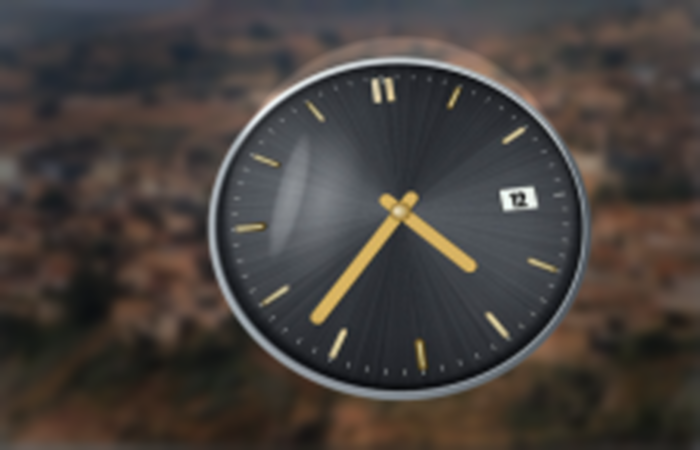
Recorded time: 4h37
